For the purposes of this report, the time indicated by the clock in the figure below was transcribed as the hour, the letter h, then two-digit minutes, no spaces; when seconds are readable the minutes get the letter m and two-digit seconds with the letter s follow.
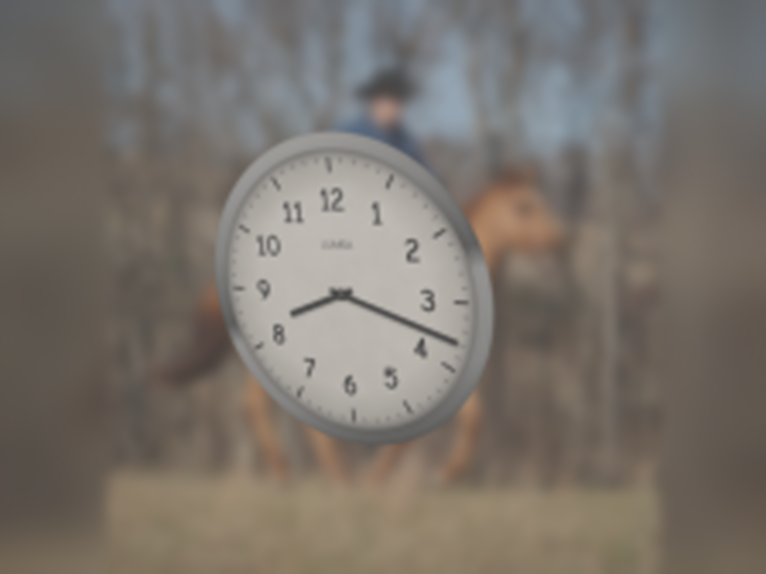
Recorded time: 8h18
